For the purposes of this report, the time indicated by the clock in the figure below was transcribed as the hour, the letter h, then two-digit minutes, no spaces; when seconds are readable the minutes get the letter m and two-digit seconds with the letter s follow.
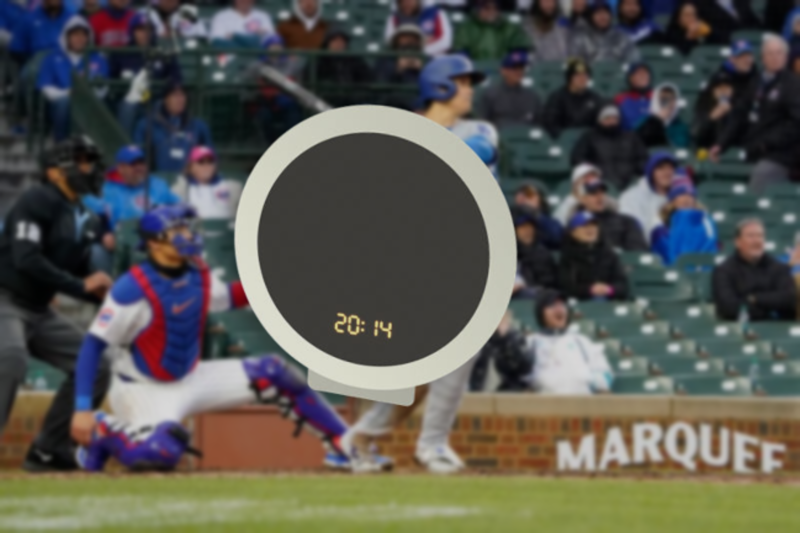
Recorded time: 20h14
